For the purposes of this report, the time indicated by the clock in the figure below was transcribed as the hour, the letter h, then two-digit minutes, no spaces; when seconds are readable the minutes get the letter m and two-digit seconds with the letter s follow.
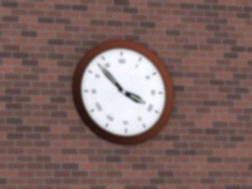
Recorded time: 3h53
